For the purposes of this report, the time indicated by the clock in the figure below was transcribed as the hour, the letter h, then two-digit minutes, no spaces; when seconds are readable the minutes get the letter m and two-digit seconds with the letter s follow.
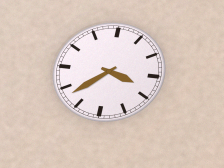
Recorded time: 3h38
